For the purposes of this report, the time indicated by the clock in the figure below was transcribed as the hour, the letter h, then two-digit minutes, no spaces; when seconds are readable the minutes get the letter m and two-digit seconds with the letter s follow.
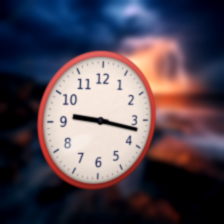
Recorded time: 9h17
